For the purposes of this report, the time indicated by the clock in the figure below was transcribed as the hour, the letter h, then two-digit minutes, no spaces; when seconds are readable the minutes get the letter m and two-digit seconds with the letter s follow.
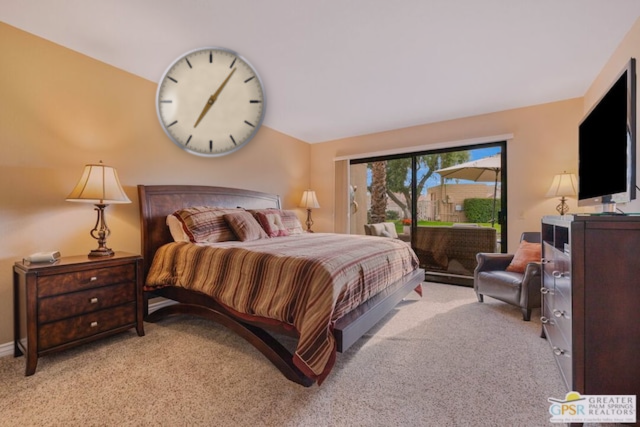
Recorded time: 7h06
